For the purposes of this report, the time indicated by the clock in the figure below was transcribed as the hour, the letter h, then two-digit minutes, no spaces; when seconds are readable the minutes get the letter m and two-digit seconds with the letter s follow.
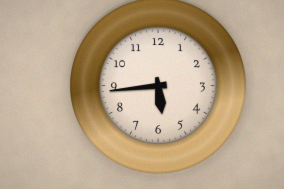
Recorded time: 5h44
